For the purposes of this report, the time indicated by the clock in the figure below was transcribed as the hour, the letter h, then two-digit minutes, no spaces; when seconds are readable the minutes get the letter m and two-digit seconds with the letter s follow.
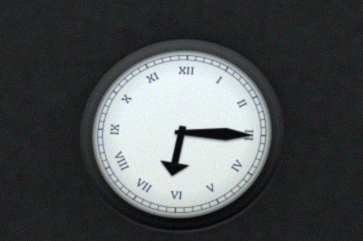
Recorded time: 6h15
